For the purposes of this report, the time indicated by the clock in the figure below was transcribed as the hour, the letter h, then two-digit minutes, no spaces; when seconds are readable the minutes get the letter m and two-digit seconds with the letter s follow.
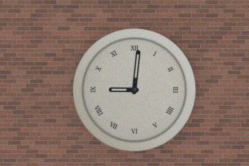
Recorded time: 9h01
